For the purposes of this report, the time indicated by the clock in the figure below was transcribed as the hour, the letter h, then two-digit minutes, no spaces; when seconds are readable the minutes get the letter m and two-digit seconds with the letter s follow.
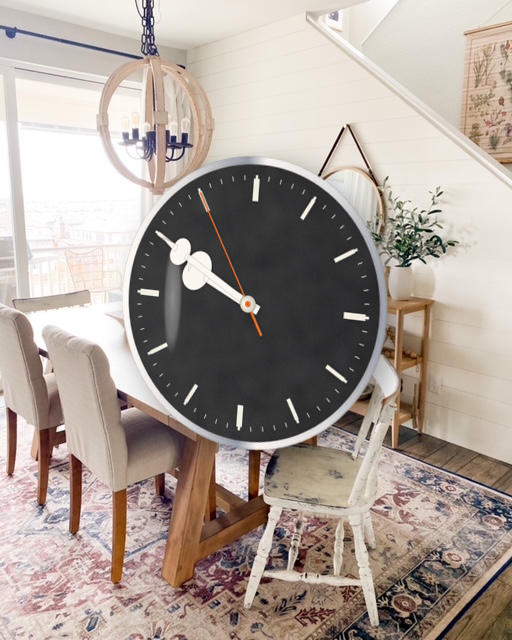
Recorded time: 9h49m55s
